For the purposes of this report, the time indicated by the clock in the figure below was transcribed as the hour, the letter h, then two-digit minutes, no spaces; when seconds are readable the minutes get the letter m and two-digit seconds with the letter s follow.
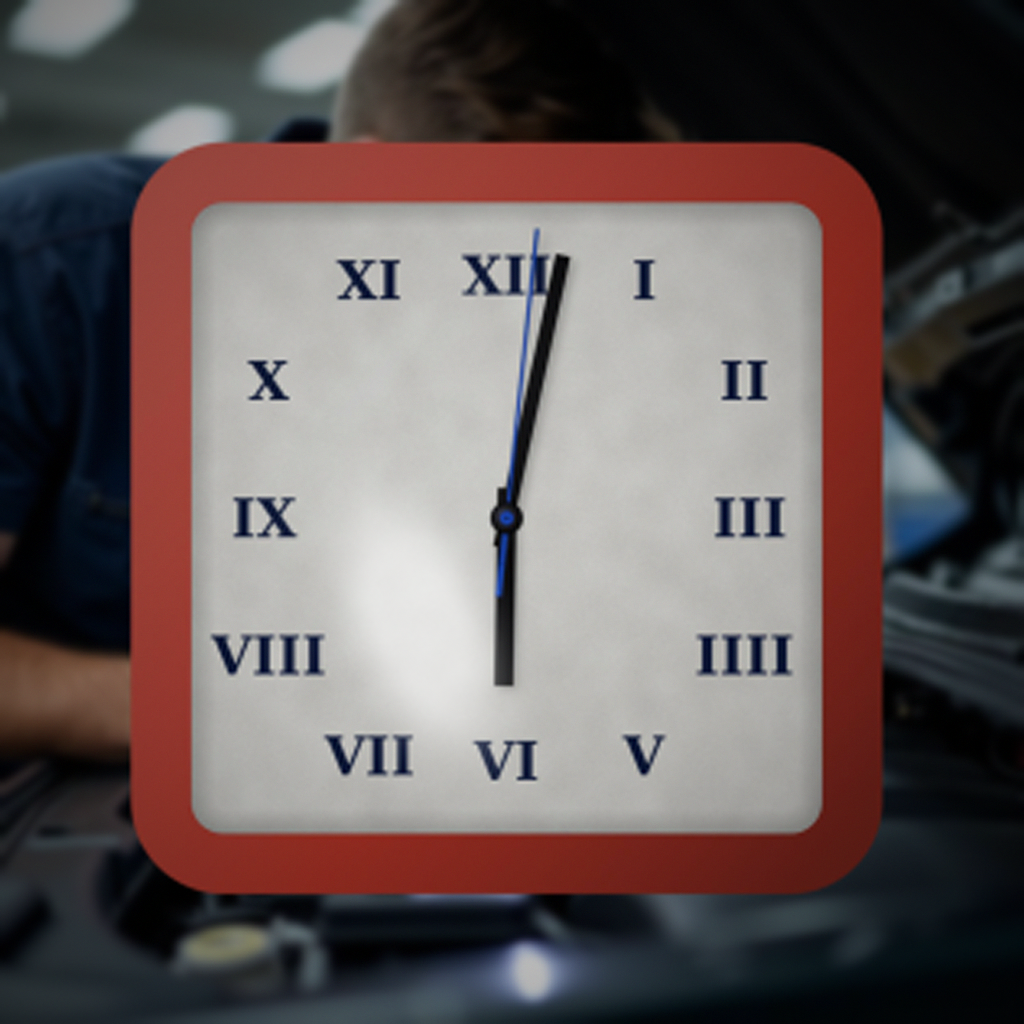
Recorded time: 6h02m01s
